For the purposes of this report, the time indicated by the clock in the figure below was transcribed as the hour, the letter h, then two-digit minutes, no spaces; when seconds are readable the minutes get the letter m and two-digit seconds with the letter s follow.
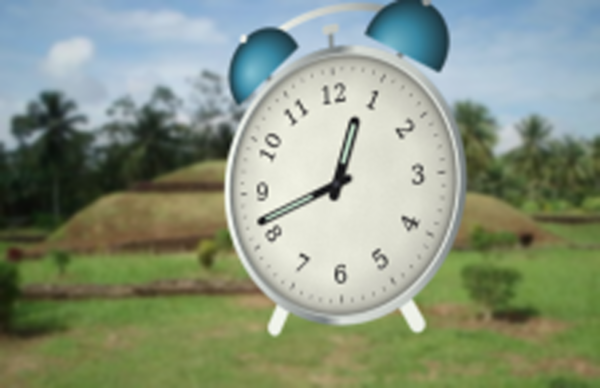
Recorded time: 12h42
